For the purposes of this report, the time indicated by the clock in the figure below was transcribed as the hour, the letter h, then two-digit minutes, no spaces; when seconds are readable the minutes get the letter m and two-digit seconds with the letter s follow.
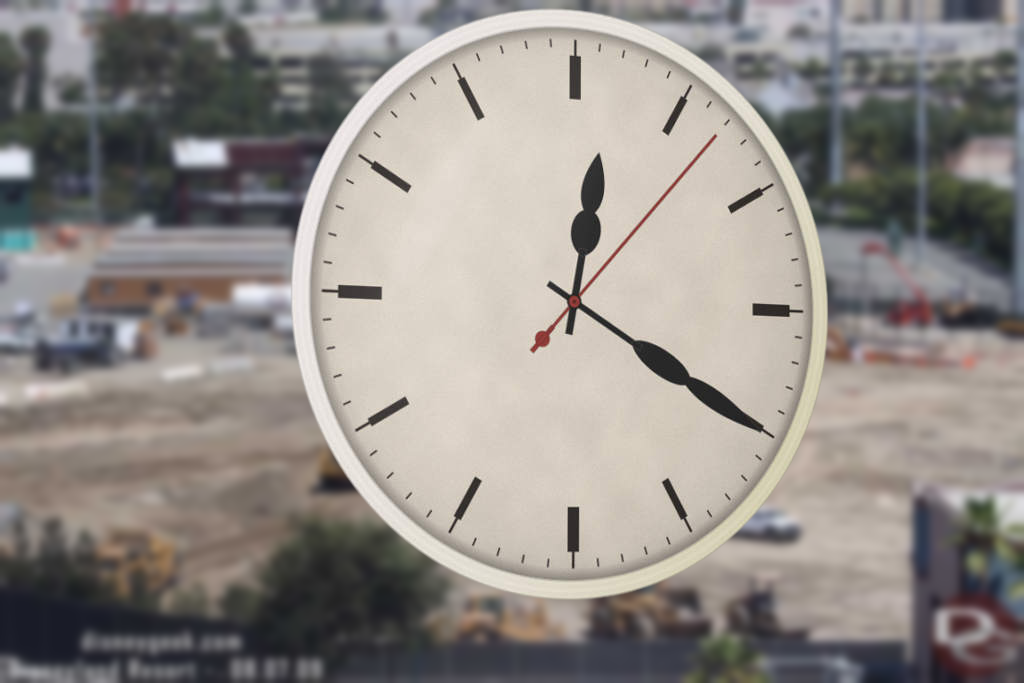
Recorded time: 12h20m07s
